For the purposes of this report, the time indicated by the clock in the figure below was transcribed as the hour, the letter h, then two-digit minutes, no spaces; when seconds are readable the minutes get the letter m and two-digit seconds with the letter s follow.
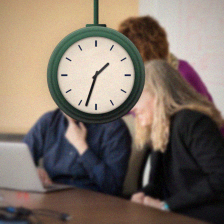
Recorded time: 1h33
